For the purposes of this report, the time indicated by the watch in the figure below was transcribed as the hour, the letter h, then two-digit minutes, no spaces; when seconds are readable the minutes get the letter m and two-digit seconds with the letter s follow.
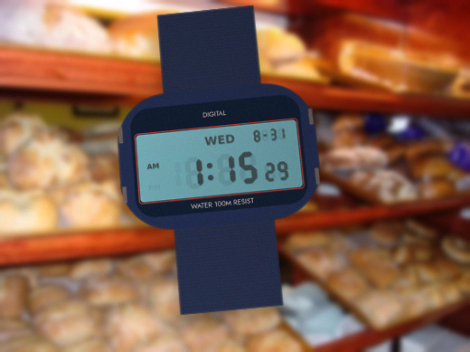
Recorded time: 1h15m29s
